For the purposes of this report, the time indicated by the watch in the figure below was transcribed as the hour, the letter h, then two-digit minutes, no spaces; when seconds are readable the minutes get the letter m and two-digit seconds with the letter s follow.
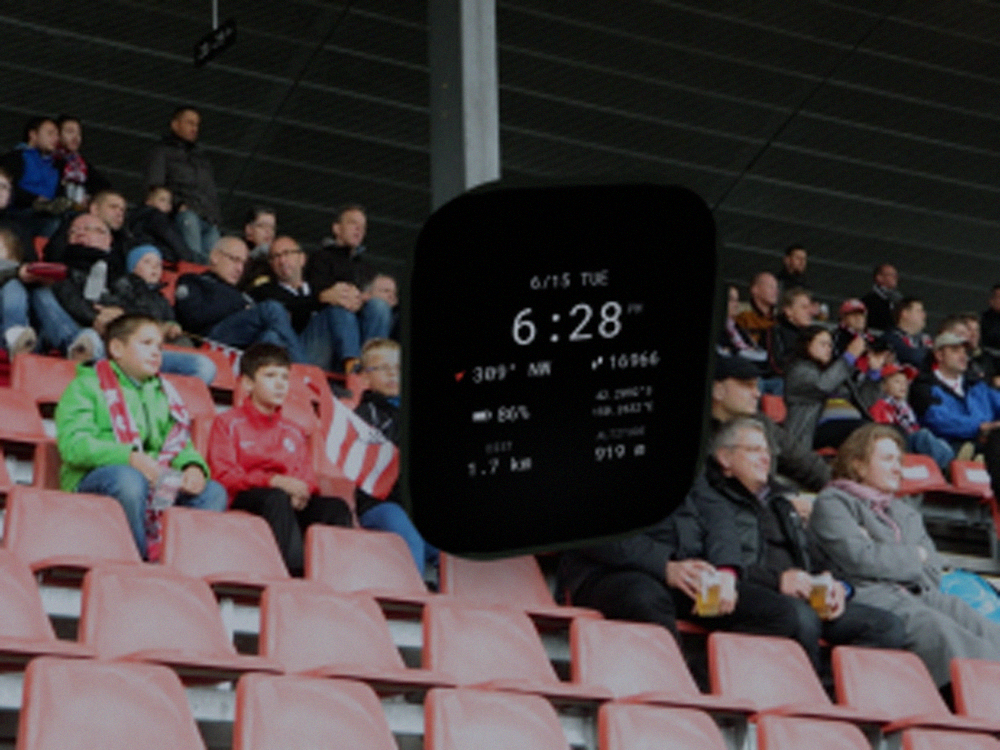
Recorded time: 6h28
